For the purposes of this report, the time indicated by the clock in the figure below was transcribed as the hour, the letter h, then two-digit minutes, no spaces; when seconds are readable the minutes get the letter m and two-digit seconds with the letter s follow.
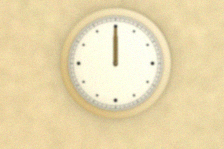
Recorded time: 12h00
